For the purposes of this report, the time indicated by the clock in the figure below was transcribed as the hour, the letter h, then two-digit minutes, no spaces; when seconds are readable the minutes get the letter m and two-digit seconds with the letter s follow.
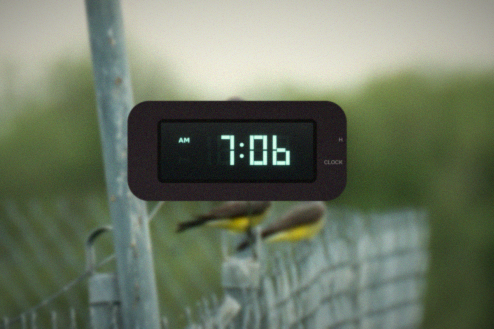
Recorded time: 7h06
